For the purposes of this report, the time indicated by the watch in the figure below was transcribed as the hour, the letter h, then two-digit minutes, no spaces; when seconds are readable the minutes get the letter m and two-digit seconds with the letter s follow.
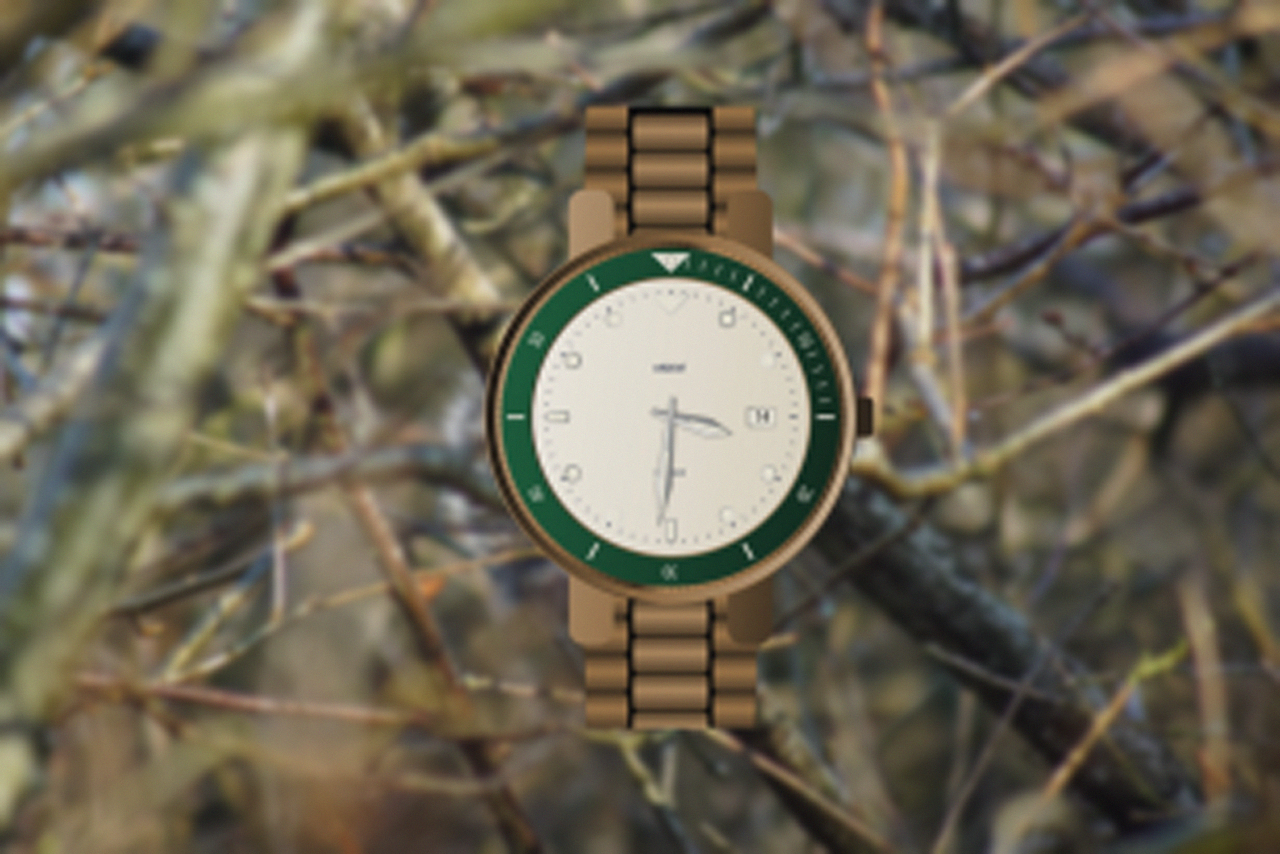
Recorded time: 3h31
